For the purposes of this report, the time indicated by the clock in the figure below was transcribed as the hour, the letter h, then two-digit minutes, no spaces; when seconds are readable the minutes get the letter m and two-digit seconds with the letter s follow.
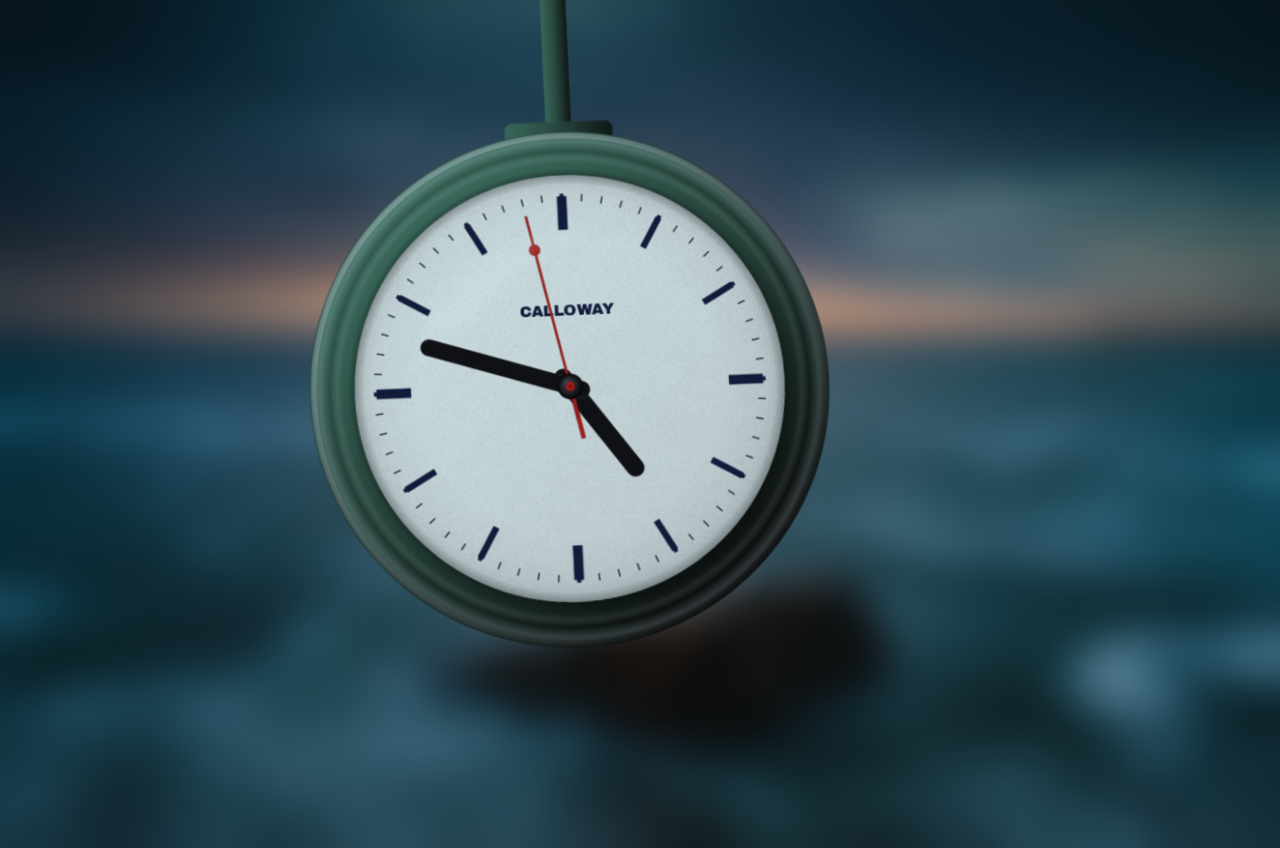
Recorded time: 4h47m58s
